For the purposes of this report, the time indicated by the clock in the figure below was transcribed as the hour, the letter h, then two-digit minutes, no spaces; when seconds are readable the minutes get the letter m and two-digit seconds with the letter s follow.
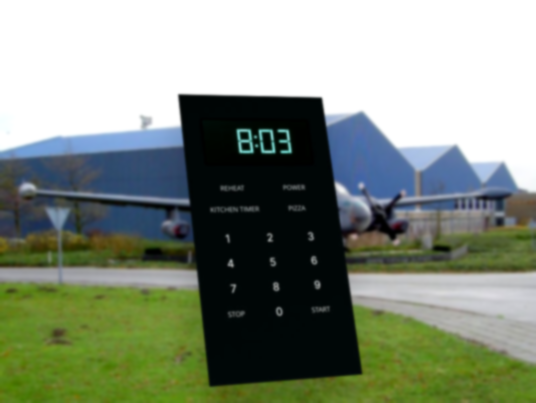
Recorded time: 8h03
